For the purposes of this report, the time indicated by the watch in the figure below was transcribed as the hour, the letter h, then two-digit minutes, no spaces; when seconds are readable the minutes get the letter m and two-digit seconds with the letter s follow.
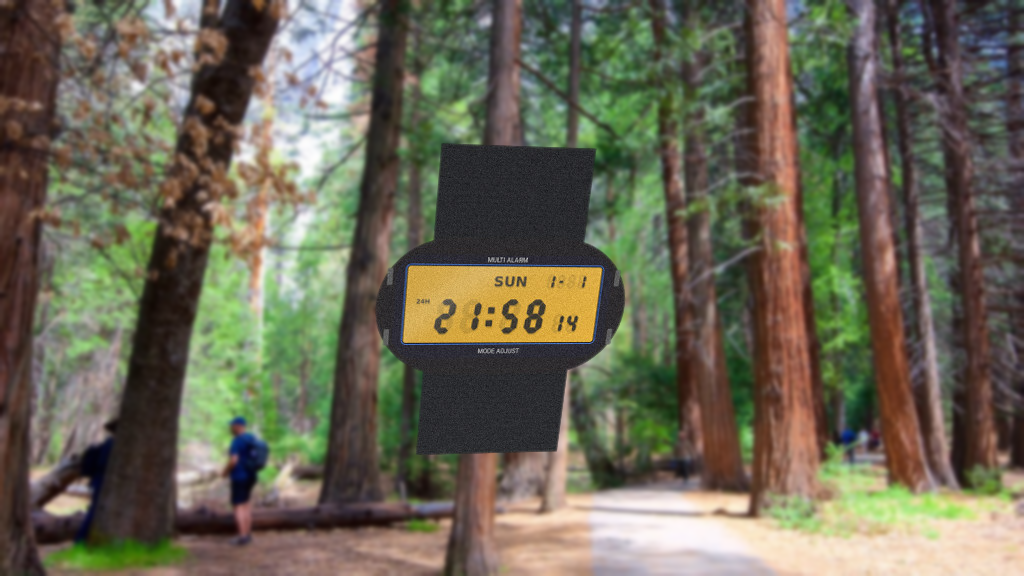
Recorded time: 21h58m14s
